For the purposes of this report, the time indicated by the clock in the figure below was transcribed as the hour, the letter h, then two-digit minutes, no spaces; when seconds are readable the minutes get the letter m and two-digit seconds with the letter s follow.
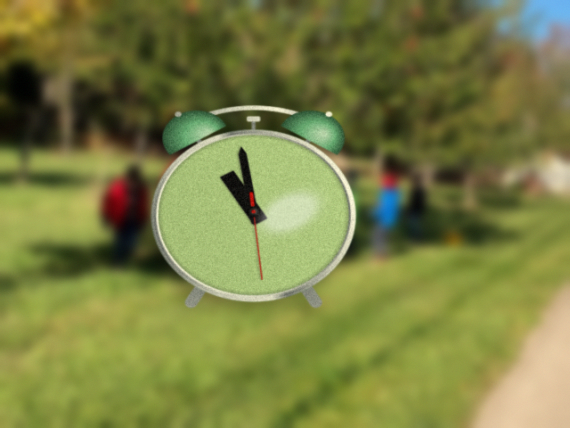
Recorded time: 10h58m29s
